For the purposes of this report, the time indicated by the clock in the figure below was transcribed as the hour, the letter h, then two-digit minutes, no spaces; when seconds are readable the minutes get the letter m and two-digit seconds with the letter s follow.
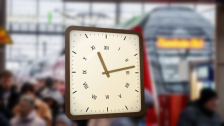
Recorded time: 11h13
